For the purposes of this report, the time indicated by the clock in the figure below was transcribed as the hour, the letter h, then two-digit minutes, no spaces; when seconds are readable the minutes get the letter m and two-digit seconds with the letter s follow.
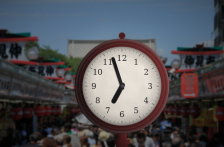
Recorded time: 6h57
